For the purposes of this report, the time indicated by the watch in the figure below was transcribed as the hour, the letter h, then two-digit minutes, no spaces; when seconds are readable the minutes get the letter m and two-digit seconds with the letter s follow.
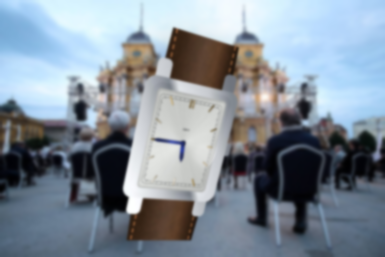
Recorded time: 5h45
